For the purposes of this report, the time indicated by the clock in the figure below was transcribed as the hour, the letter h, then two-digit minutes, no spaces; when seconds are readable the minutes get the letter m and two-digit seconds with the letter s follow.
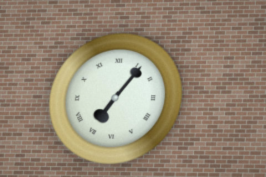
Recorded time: 7h06
